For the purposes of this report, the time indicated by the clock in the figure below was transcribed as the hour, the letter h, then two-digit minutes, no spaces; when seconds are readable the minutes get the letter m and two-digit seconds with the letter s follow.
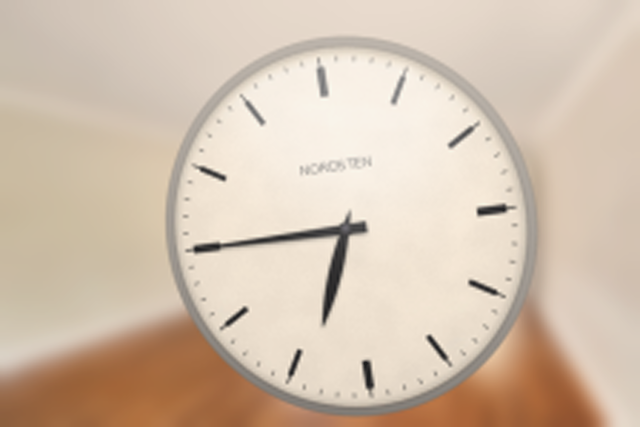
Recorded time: 6h45
